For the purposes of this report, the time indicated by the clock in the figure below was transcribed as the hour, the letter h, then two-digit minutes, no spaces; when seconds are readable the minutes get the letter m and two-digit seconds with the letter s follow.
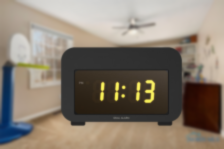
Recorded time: 11h13
